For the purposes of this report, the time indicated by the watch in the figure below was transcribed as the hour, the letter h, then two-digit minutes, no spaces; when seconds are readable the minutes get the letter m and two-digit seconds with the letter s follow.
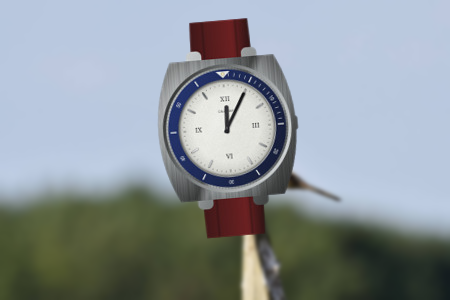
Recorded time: 12h05
